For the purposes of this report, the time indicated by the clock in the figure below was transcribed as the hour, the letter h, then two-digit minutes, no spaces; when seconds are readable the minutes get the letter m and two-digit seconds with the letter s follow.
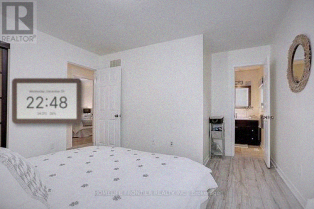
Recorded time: 22h48
